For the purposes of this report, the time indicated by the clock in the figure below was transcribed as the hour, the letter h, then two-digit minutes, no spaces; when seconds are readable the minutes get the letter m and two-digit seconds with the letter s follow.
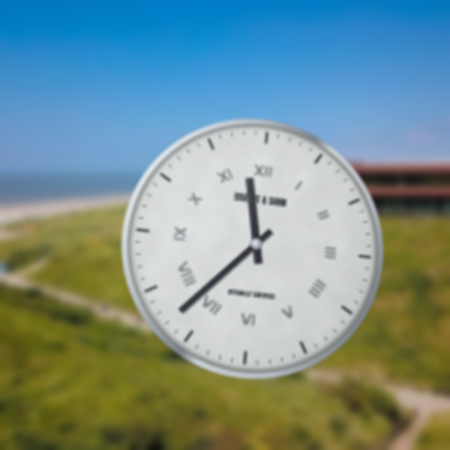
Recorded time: 11h37
